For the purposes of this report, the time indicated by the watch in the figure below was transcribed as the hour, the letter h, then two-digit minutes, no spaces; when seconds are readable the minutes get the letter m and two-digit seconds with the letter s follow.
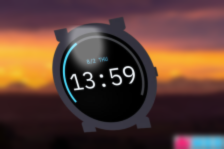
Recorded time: 13h59
